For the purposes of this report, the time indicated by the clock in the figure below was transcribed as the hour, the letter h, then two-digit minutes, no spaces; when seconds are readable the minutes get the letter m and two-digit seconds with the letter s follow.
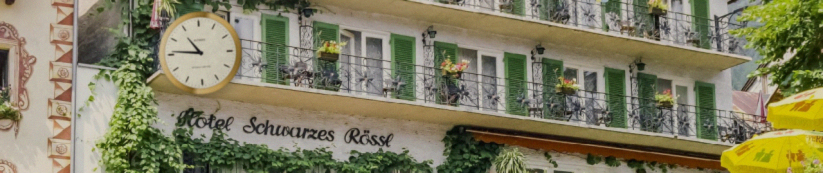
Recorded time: 10h46
